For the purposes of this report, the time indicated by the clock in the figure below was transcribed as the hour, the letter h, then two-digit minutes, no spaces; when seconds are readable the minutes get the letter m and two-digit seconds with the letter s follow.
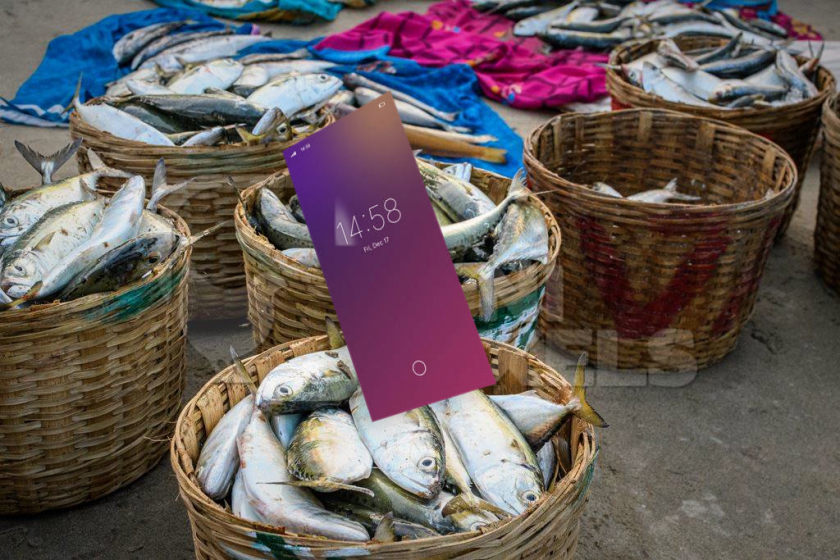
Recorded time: 14h58
